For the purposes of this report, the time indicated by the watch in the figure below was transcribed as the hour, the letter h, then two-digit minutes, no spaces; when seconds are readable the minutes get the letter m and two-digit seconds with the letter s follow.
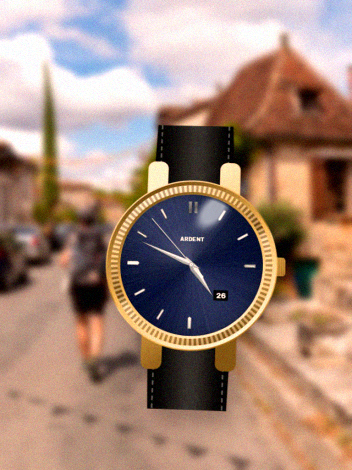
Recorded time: 4h48m53s
